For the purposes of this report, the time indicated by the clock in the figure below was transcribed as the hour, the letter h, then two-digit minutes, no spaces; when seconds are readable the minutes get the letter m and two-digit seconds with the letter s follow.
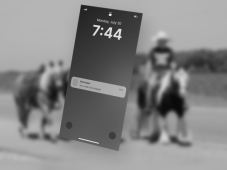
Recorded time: 7h44
